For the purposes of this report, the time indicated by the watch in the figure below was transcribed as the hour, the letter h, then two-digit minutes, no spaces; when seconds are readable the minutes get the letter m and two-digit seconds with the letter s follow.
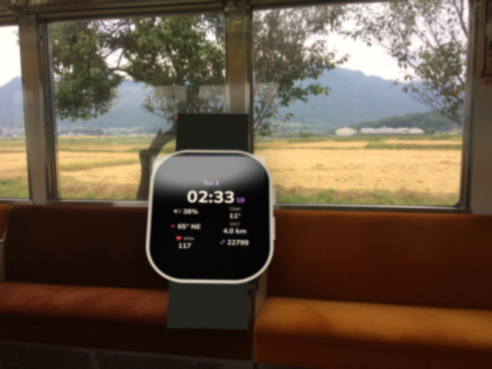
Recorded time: 2h33
